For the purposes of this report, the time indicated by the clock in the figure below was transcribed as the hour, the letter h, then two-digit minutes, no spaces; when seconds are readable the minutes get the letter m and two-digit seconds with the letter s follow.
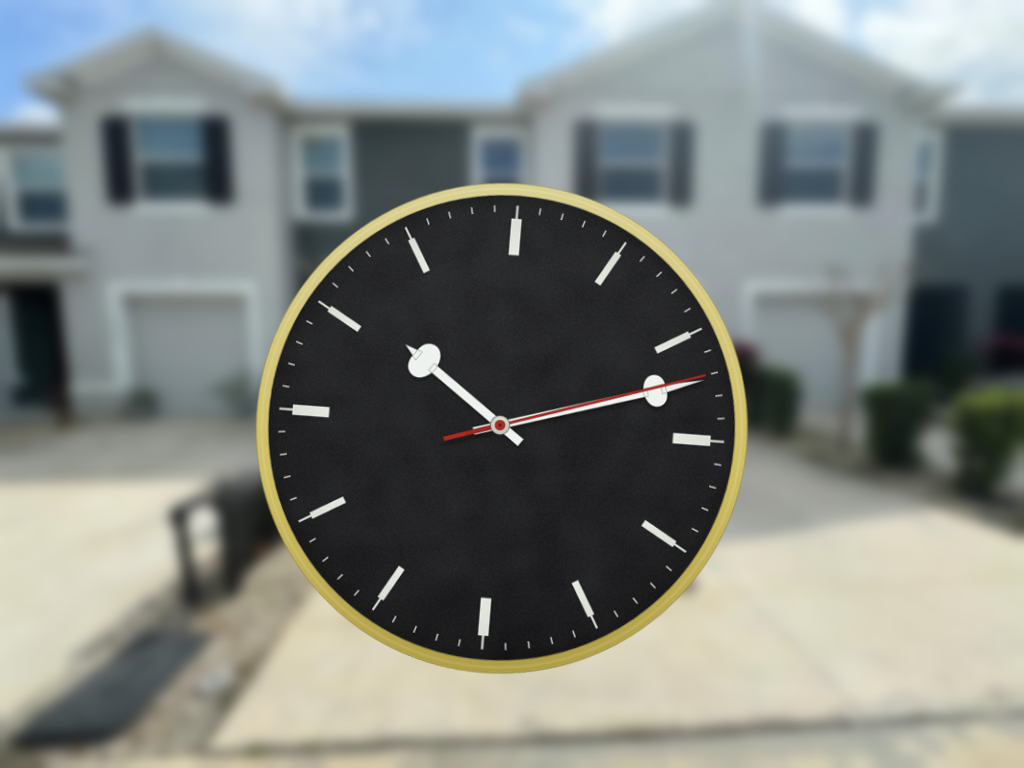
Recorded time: 10h12m12s
